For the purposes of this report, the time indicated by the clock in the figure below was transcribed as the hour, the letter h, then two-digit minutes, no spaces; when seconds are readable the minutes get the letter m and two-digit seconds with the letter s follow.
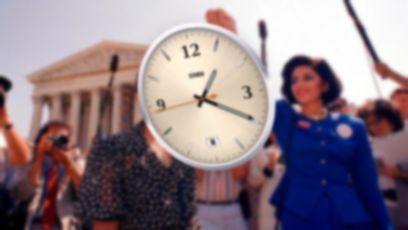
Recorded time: 1h19m44s
